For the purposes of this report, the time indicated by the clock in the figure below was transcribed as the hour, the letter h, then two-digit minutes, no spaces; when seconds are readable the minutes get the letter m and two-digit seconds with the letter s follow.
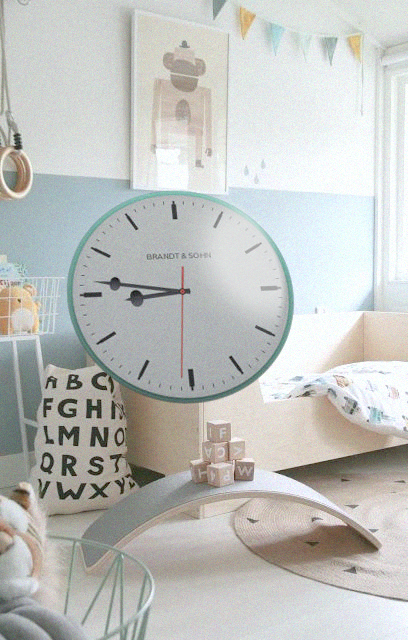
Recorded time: 8h46m31s
